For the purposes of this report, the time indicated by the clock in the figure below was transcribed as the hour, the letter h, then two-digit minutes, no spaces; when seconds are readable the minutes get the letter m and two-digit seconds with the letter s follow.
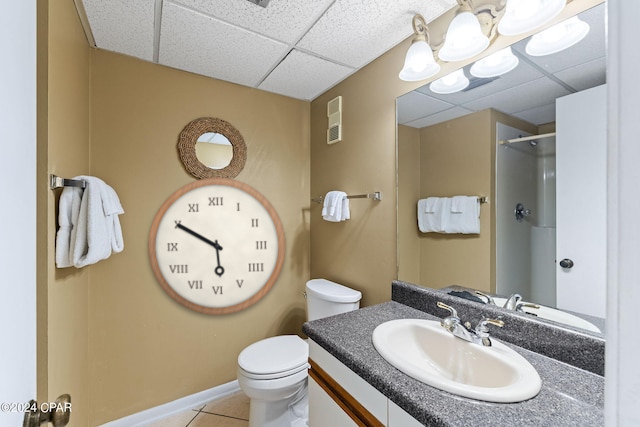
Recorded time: 5h50
